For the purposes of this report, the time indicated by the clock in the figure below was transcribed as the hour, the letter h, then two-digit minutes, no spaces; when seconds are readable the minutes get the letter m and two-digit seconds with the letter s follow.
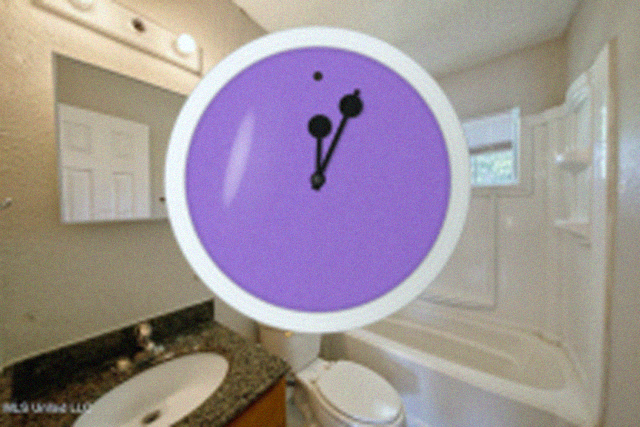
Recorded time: 12h04
